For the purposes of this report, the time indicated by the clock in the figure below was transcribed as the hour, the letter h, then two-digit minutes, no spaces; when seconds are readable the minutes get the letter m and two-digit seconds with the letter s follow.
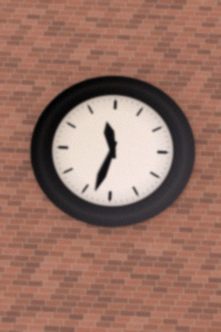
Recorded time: 11h33
